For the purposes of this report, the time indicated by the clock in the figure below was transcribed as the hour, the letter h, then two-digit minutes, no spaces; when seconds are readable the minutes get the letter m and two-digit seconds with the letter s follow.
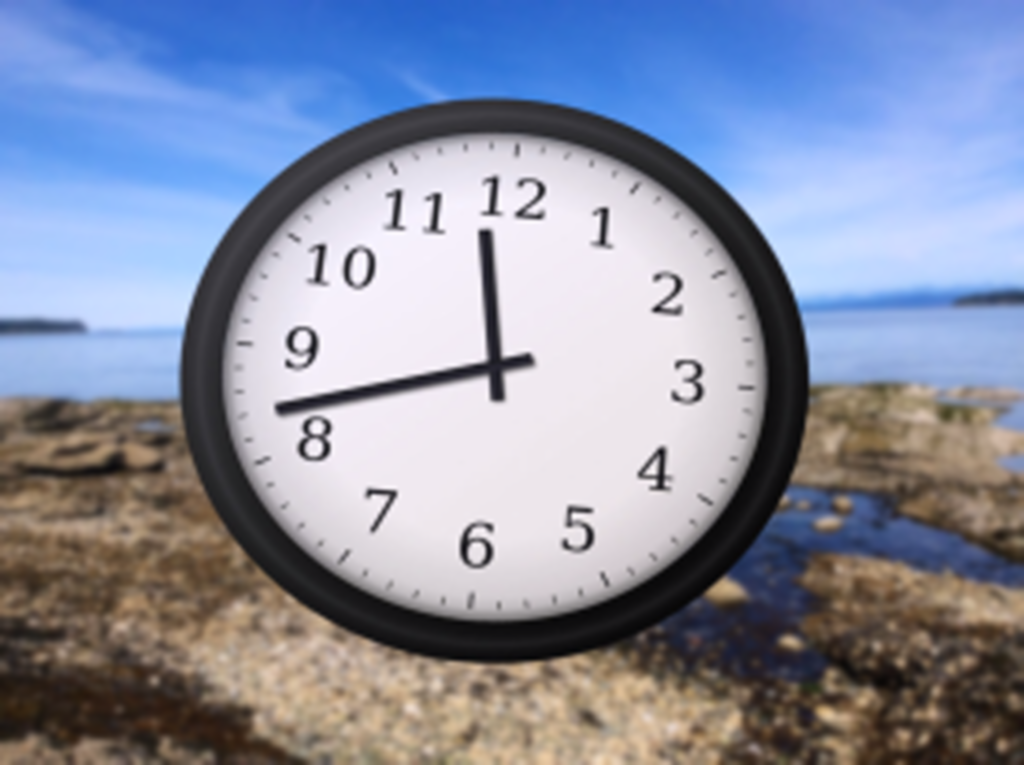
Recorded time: 11h42
